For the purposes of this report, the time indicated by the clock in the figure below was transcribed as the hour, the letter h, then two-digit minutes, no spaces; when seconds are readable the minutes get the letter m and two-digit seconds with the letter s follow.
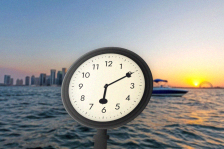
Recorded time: 6h10
